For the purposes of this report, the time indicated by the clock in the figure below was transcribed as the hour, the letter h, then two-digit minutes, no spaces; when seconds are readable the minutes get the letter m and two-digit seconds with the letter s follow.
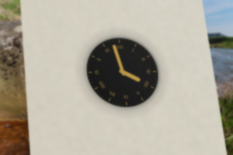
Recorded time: 3h58
